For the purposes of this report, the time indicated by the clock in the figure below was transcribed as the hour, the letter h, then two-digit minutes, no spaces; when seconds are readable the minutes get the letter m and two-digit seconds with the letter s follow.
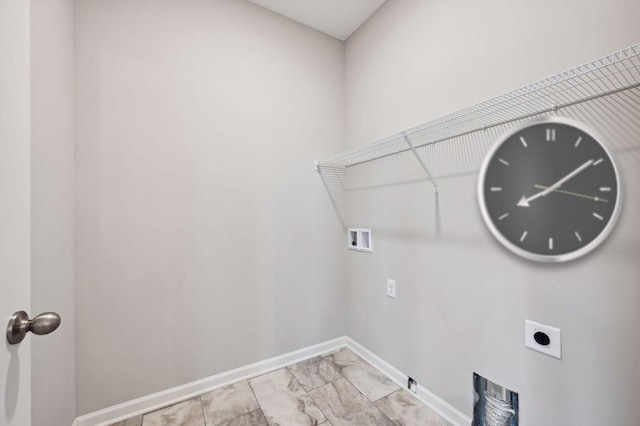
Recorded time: 8h09m17s
